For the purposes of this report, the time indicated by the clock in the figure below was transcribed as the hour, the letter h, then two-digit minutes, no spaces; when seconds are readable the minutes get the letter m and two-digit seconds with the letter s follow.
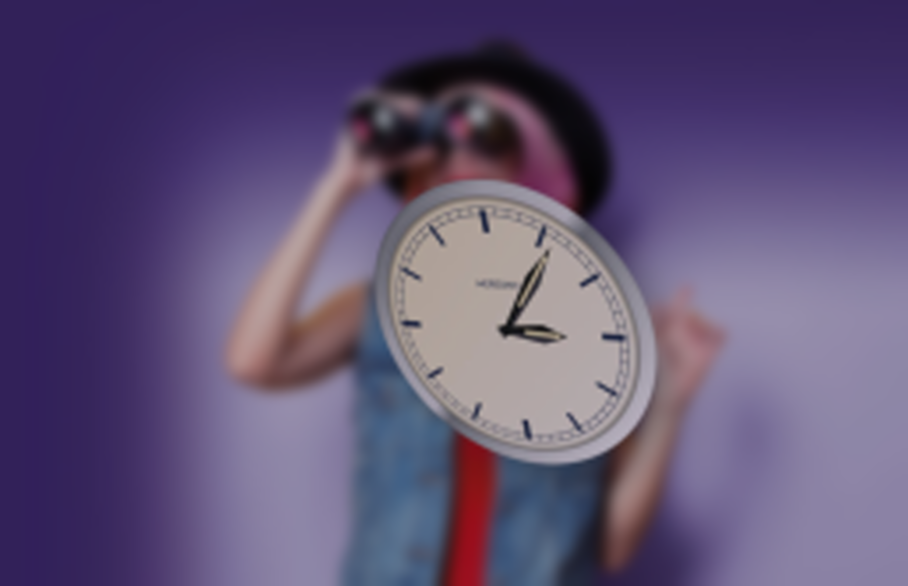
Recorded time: 3h06
